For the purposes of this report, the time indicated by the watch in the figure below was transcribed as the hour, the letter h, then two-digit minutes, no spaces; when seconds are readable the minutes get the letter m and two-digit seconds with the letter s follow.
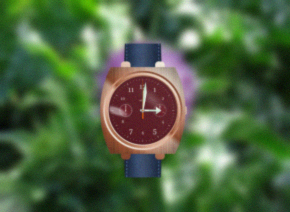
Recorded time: 3h01
